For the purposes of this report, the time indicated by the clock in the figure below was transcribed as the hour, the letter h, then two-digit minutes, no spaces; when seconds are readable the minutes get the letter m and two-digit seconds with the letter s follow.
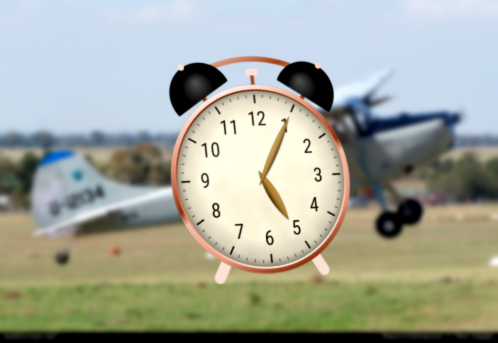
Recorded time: 5h05
